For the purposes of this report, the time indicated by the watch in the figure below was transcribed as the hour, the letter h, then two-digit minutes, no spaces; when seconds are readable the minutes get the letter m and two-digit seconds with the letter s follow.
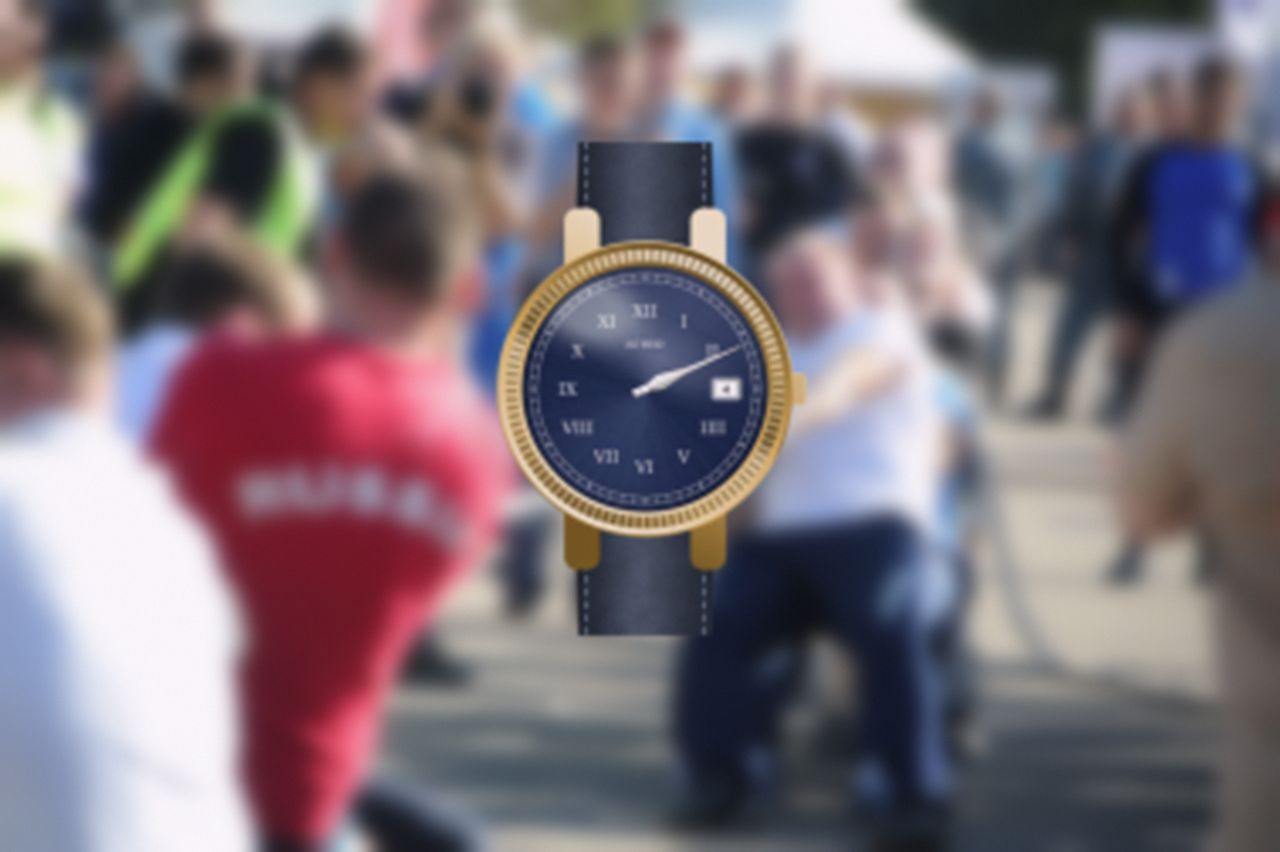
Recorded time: 2h11
